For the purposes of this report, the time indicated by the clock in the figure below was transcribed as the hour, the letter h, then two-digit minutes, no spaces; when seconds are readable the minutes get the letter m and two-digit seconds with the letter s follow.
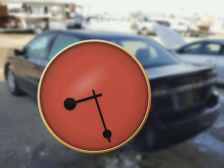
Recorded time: 8h27
